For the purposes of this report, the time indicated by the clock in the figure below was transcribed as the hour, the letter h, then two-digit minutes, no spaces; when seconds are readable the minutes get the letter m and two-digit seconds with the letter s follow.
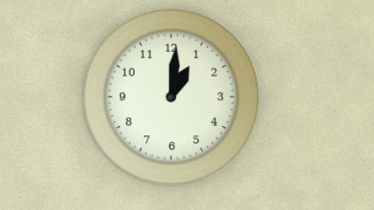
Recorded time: 1h01
